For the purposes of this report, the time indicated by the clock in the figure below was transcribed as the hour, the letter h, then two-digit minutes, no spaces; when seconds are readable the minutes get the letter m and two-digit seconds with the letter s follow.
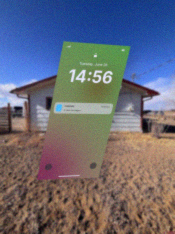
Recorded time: 14h56
